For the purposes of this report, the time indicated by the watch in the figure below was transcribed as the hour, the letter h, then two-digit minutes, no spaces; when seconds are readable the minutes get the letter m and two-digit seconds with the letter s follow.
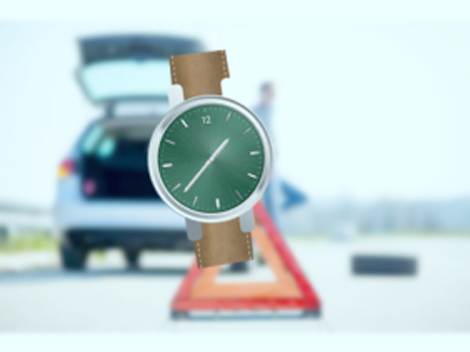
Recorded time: 1h38
